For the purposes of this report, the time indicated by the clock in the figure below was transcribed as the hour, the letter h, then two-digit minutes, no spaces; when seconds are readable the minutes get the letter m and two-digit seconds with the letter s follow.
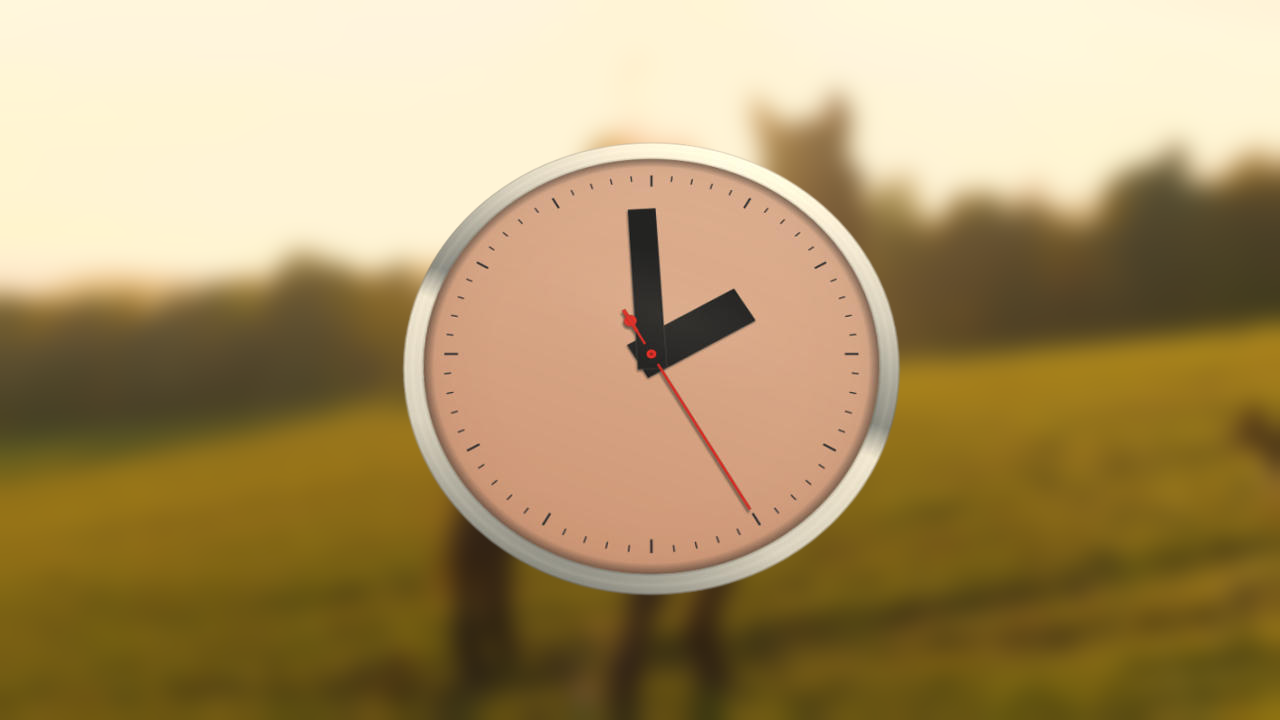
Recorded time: 1h59m25s
